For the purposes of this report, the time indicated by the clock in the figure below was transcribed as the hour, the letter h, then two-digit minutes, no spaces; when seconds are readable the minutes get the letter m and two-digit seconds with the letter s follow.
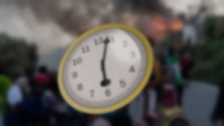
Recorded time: 6h03
